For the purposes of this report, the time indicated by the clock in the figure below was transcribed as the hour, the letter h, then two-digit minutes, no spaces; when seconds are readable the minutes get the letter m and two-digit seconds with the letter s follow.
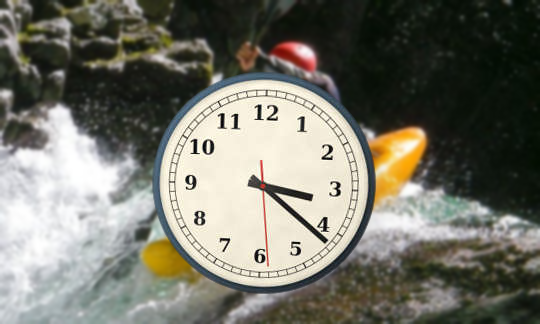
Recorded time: 3h21m29s
